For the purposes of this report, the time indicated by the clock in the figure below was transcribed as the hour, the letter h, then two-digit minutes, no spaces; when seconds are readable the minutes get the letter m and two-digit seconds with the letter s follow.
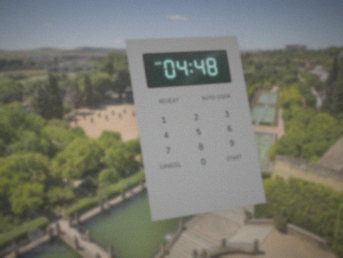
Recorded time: 4h48
